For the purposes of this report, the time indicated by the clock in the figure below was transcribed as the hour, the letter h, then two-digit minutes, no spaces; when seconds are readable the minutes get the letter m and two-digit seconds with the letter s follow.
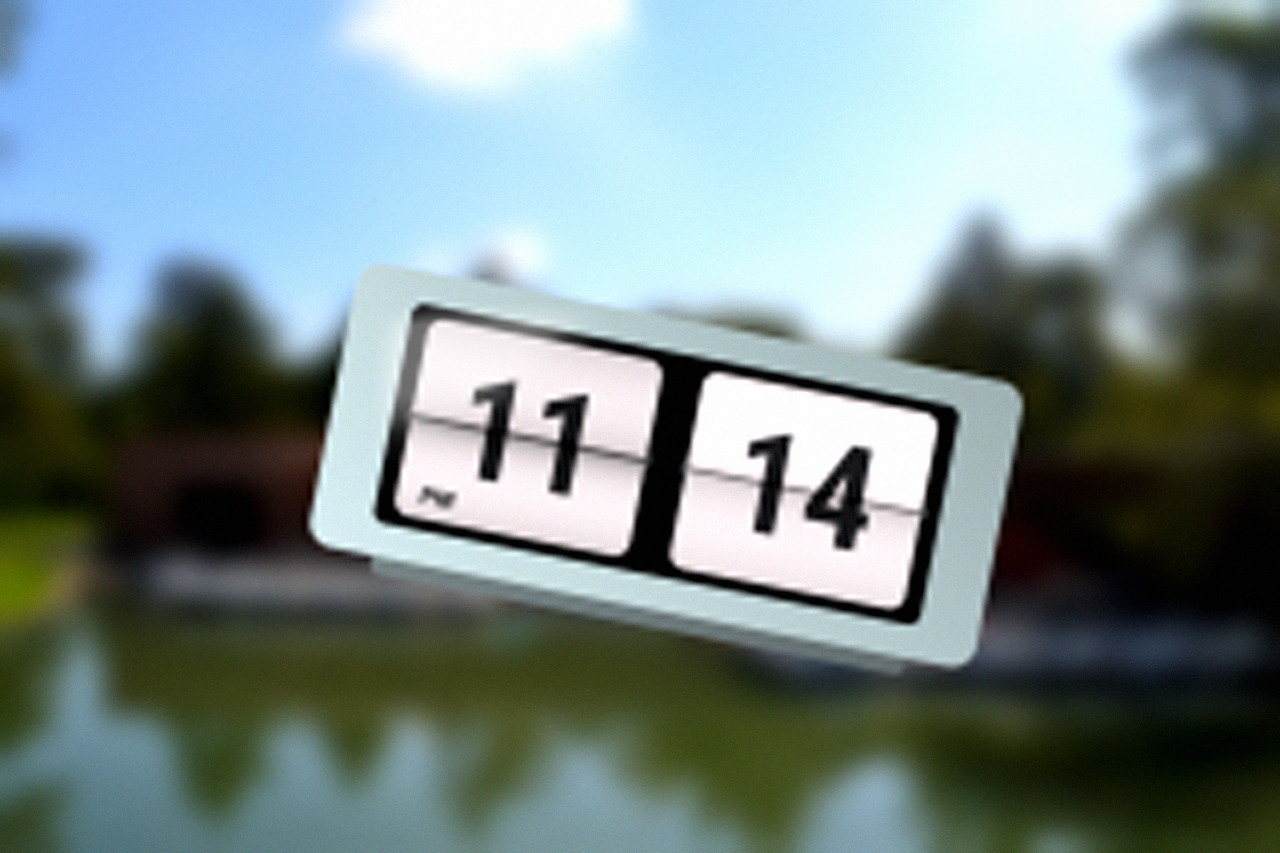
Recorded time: 11h14
